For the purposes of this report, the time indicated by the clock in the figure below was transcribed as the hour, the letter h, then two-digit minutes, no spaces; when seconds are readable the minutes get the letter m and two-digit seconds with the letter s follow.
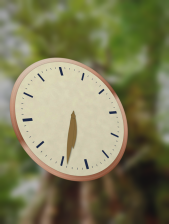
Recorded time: 6h34
